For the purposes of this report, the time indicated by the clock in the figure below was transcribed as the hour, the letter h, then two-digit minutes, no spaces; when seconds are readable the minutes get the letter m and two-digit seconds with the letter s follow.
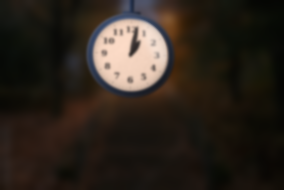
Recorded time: 1h02
